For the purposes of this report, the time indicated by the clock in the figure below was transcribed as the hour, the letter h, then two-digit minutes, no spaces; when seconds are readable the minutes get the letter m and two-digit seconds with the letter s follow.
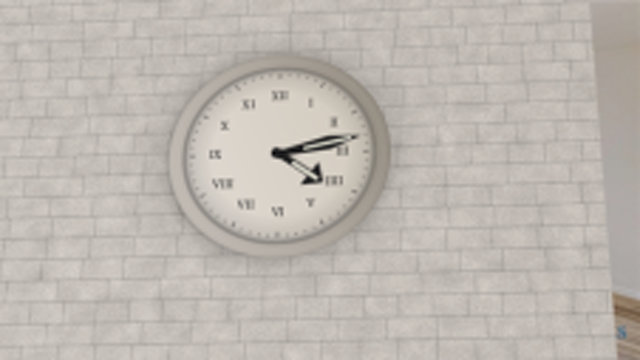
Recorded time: 4h13
